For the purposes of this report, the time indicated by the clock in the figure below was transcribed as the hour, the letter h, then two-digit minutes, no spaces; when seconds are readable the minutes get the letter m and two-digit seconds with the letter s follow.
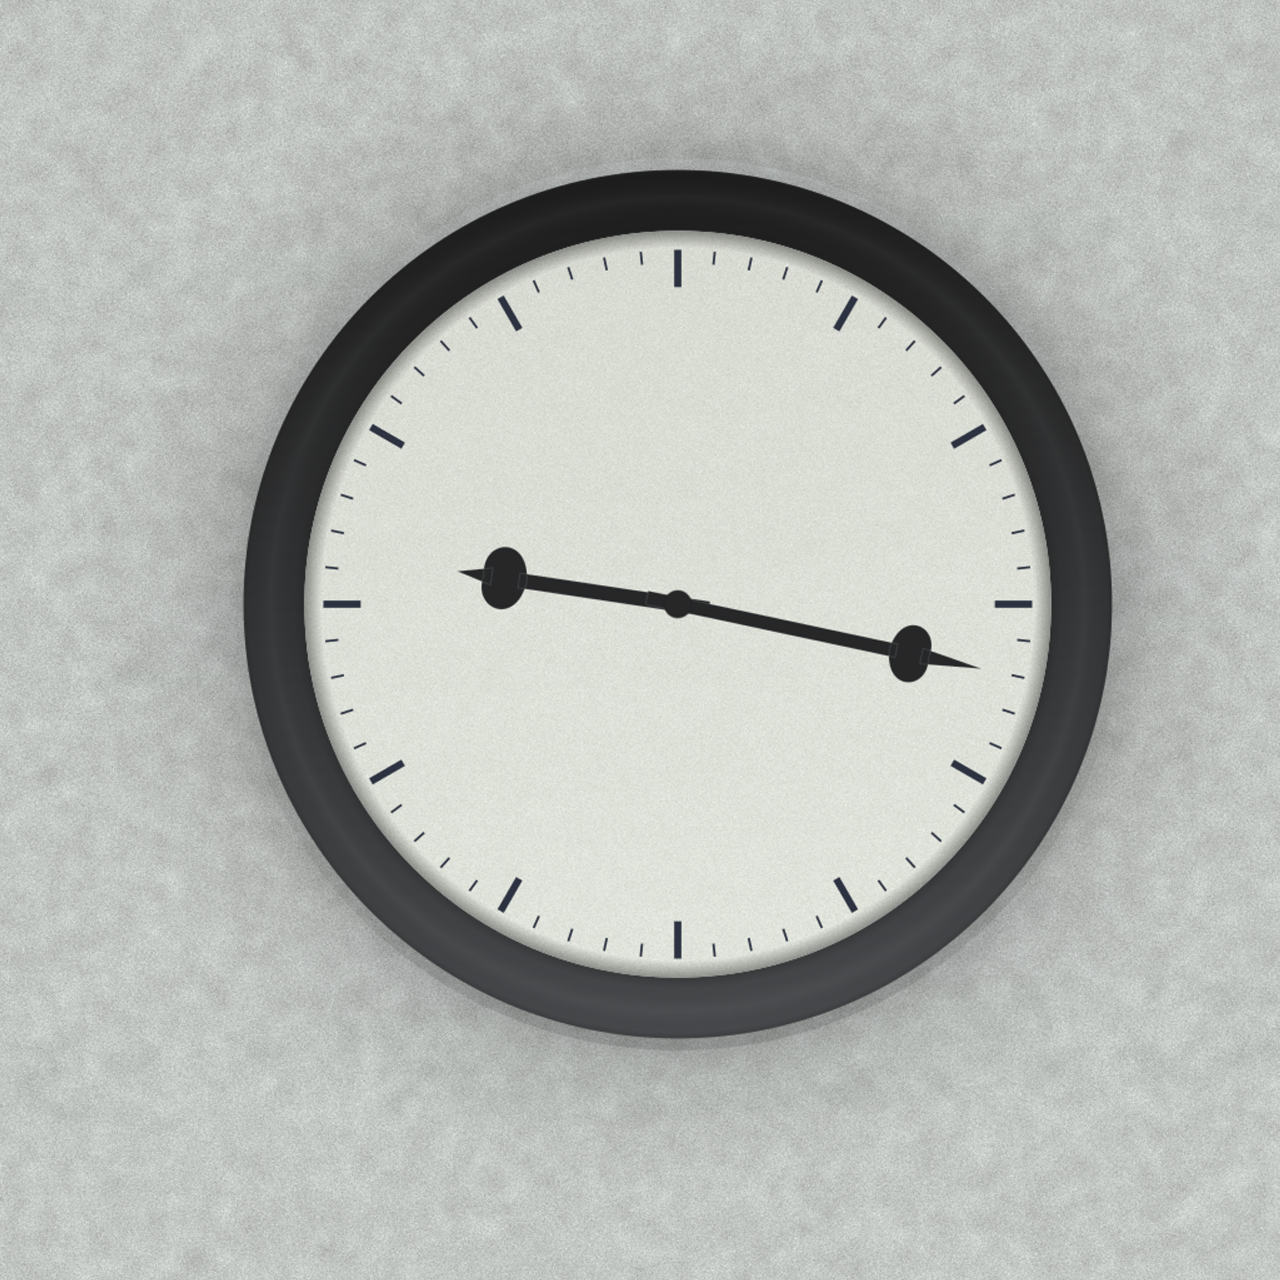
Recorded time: 9h17
